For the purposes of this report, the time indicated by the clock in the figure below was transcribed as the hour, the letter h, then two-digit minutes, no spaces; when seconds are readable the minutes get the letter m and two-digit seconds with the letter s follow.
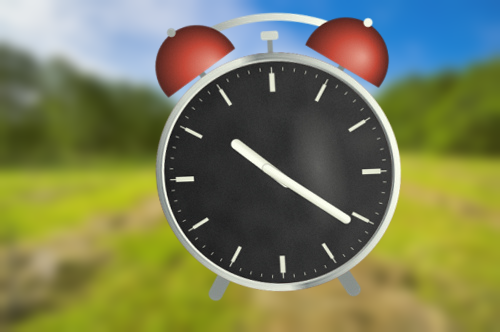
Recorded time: 10h21
